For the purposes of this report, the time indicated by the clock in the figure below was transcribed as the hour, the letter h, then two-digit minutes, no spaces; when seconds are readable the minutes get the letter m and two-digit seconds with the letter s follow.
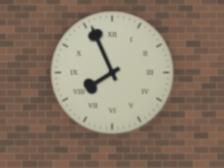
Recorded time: 7h56
